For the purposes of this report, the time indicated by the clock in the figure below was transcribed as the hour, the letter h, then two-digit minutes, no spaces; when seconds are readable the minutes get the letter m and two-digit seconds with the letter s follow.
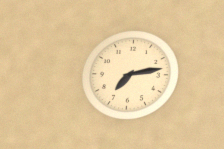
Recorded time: 7h13
